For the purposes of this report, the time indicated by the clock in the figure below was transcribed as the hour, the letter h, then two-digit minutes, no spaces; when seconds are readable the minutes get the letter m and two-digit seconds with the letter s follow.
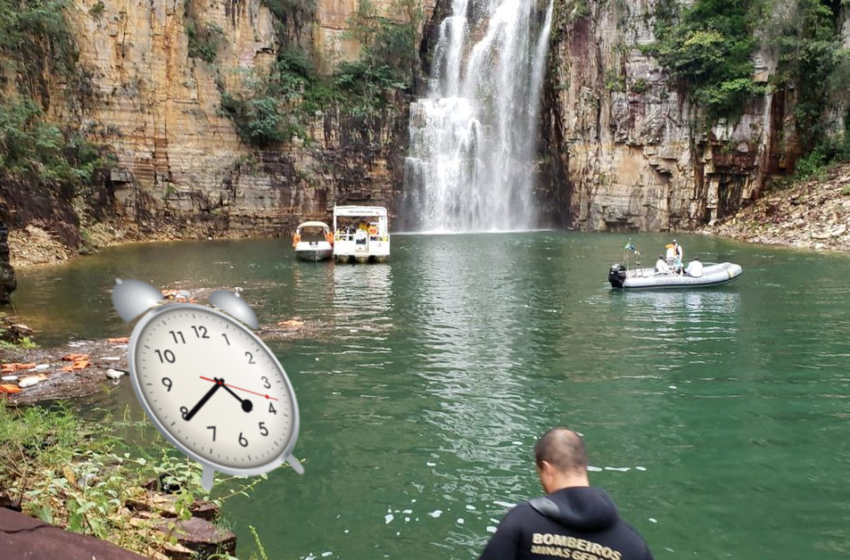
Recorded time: 4h39m18s
